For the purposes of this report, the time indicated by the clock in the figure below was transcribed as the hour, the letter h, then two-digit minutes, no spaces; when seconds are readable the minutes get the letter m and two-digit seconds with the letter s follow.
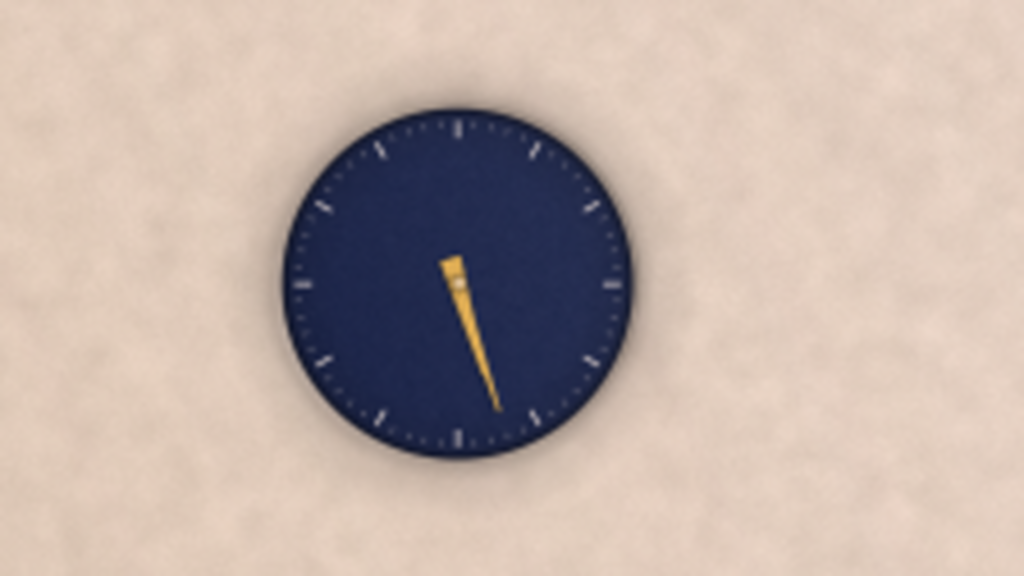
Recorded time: 5h27
